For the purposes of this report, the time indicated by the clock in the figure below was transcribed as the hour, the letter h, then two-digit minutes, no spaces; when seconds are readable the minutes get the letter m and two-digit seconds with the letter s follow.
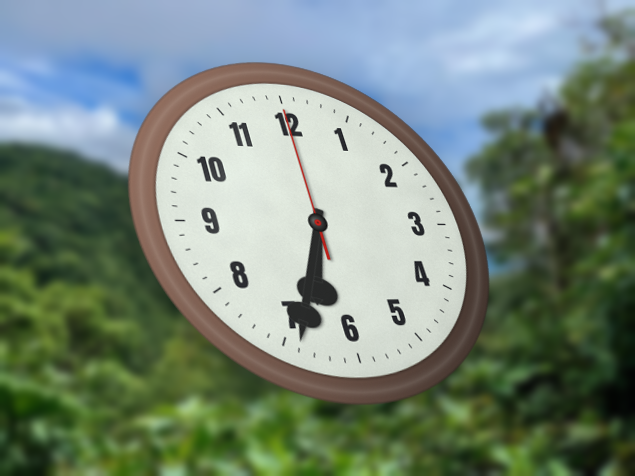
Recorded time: 6h34m00s
